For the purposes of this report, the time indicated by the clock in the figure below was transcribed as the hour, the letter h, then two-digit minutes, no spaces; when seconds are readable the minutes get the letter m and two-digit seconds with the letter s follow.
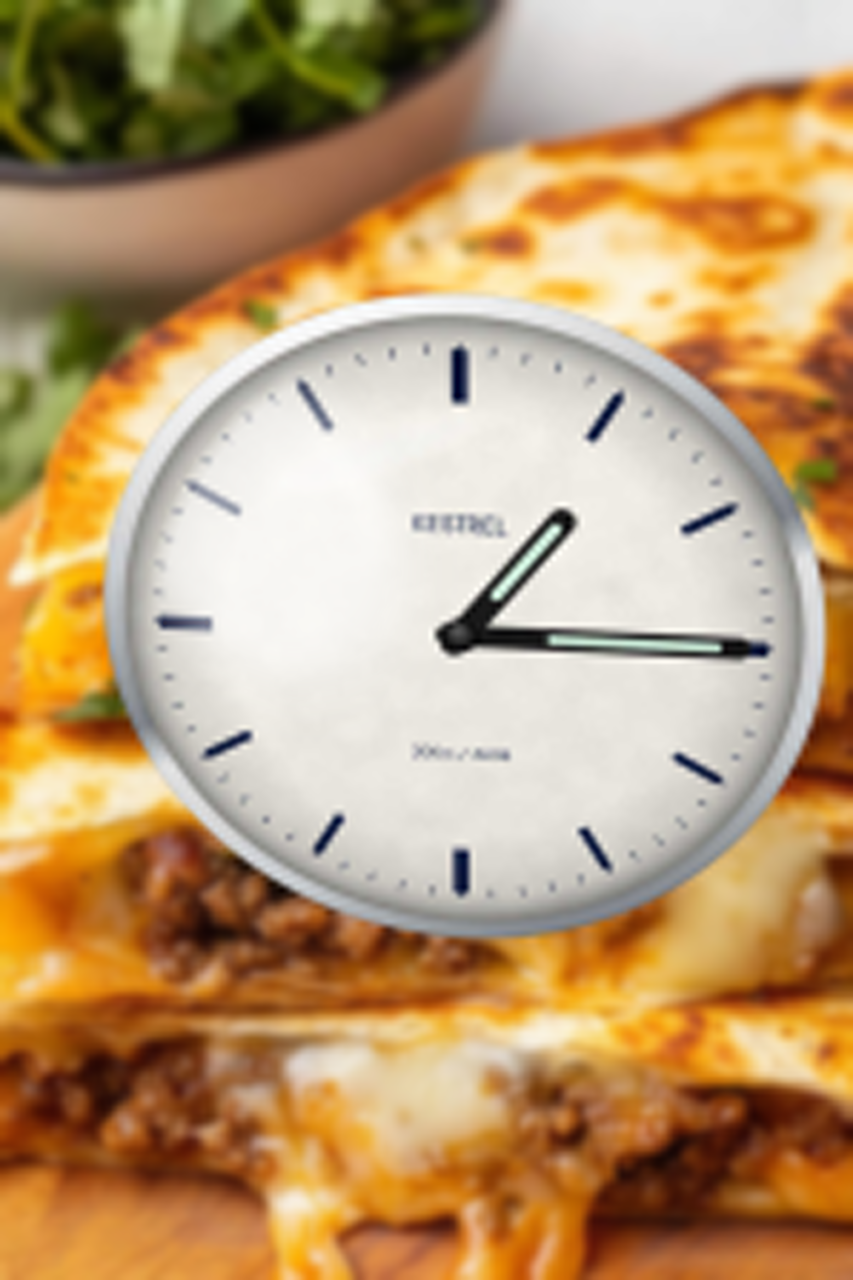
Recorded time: 1h15
